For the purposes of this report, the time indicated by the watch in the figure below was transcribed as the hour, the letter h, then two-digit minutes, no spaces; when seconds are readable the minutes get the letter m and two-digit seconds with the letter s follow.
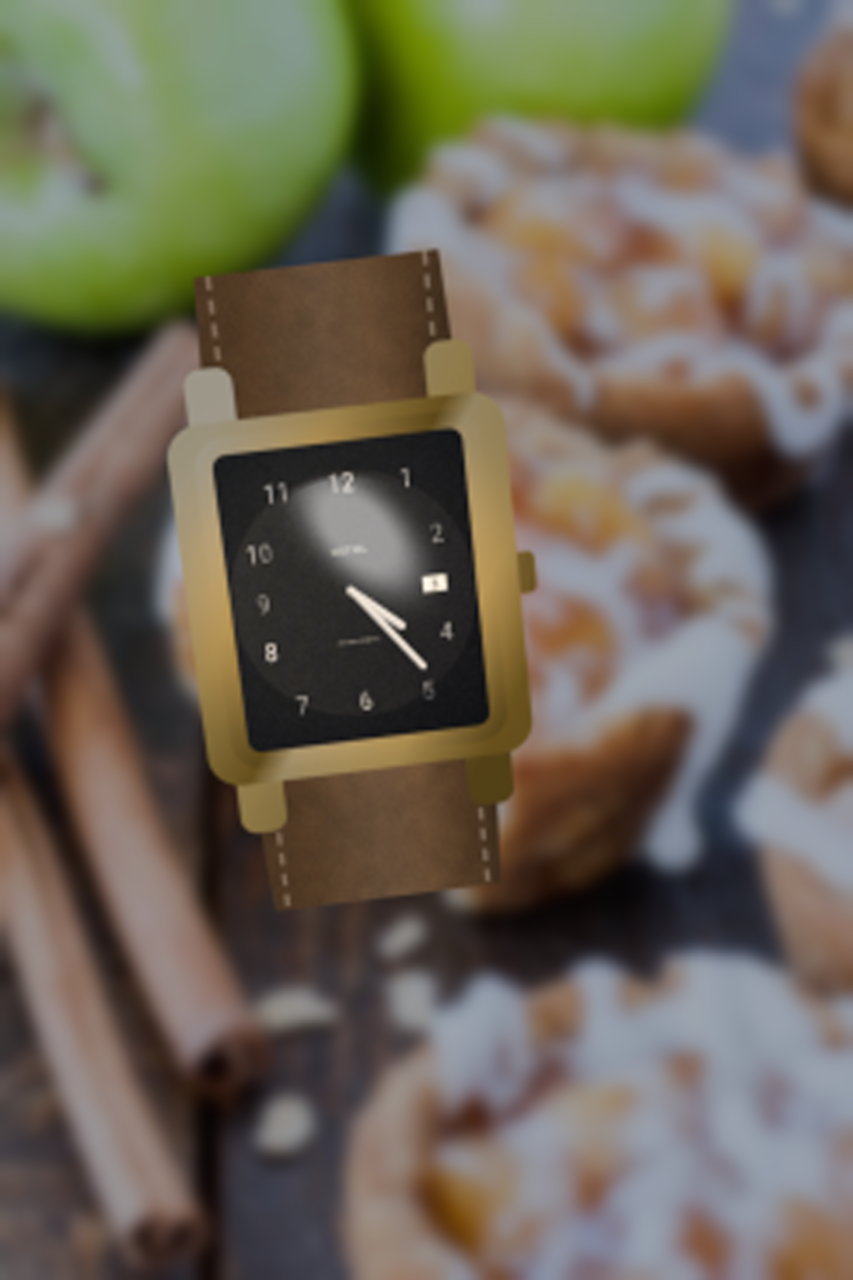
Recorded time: 4h24
